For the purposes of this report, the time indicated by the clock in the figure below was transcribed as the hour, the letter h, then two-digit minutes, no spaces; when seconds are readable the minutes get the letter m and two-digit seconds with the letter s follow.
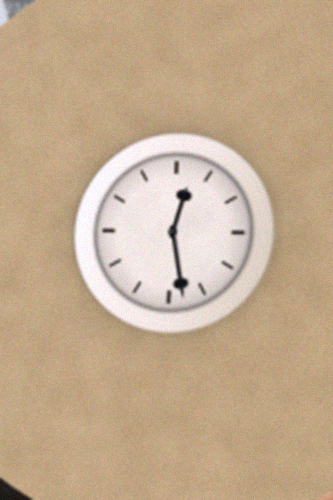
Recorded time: 12h28
